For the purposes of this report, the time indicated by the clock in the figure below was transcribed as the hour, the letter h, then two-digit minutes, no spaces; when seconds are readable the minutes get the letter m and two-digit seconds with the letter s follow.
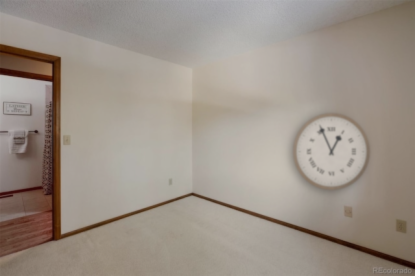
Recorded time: 12h56
